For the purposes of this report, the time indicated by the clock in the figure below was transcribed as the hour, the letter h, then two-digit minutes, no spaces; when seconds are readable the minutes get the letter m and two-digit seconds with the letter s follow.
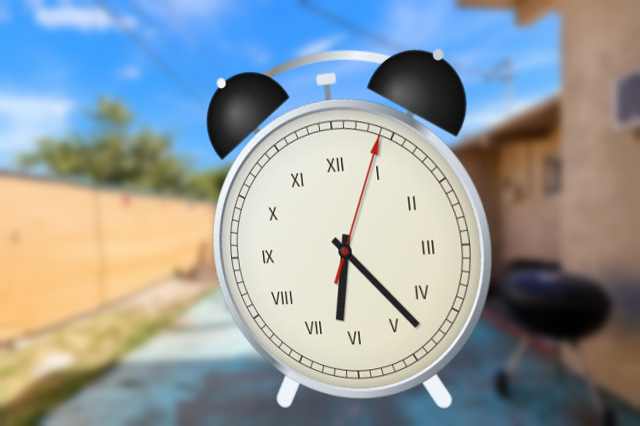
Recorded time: 6h23m04s
